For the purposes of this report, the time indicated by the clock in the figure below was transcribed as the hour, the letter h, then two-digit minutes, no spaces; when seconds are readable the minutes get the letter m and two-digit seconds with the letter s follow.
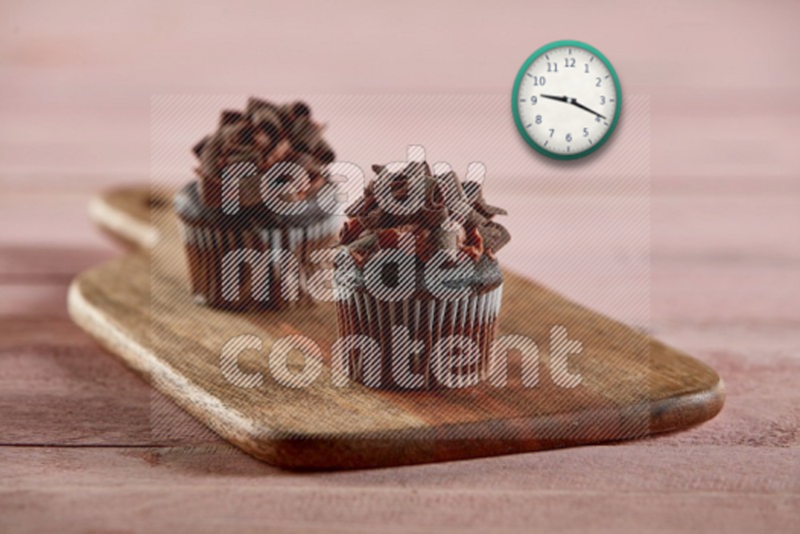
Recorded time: 9h19
